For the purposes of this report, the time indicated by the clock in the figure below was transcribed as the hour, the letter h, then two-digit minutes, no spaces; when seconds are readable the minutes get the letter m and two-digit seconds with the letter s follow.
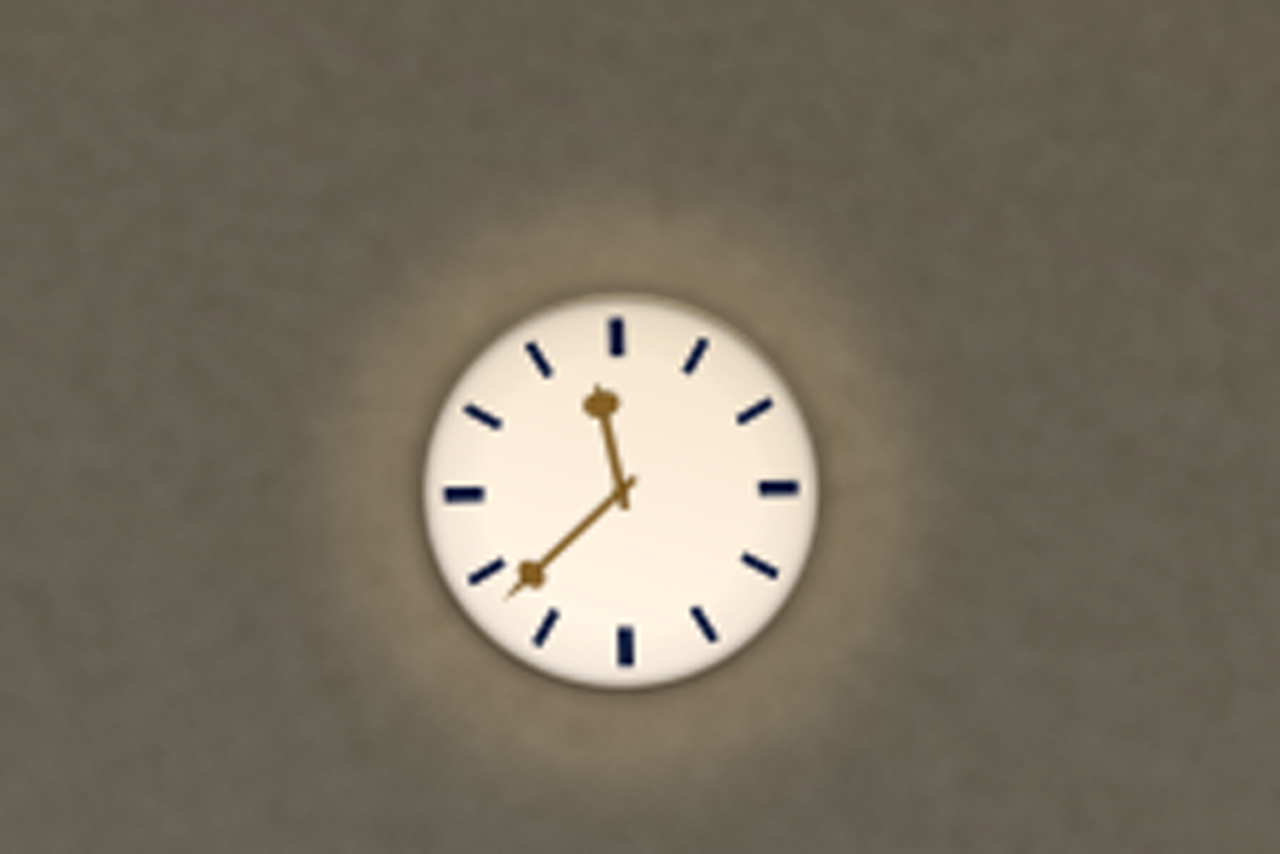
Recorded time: 11h38
